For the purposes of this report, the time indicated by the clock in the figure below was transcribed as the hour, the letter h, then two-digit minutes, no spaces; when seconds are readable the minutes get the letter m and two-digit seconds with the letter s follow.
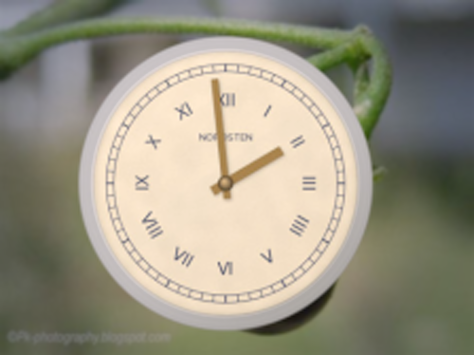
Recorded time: 1h59
